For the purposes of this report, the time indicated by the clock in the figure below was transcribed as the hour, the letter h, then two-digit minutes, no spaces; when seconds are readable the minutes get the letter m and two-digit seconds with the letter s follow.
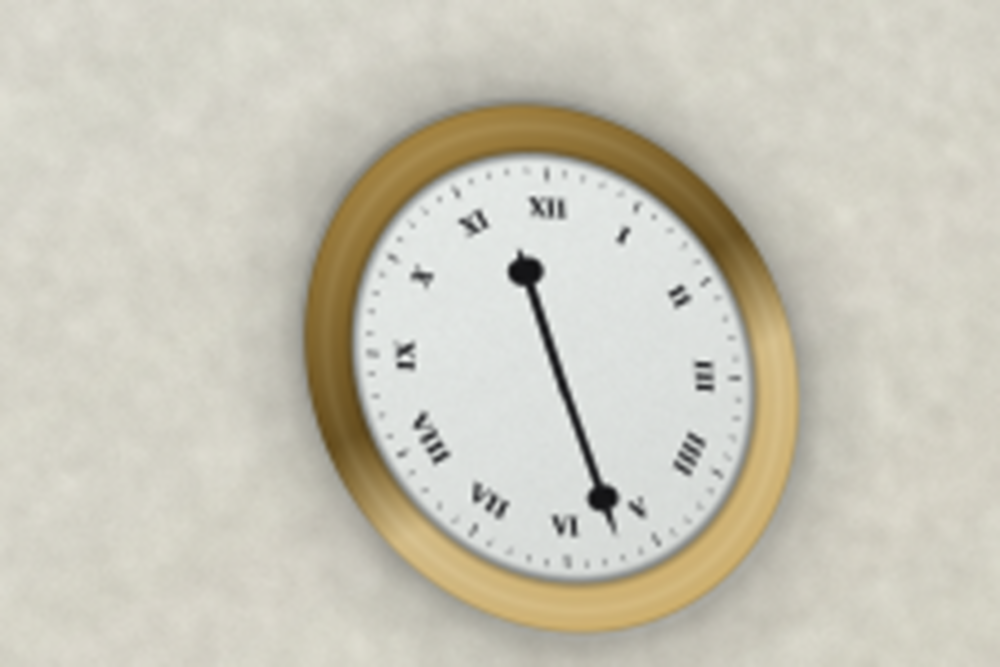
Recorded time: 11h27
